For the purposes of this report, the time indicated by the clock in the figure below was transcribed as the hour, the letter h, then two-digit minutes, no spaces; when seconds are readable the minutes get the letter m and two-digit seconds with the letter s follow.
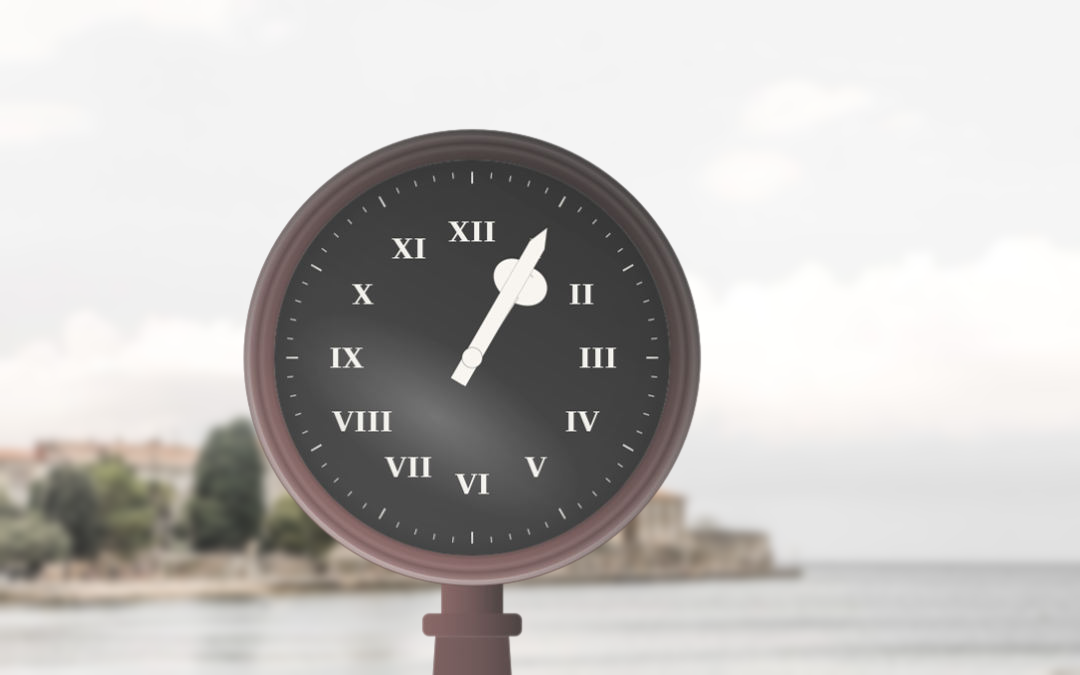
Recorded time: 1h05
